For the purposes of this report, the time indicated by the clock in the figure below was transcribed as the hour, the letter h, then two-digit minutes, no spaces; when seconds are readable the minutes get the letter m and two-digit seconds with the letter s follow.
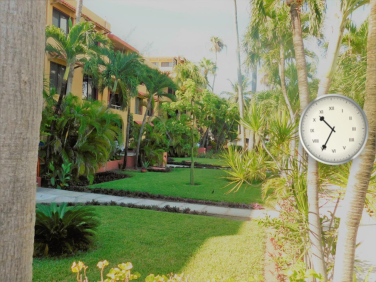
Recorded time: 10h35
